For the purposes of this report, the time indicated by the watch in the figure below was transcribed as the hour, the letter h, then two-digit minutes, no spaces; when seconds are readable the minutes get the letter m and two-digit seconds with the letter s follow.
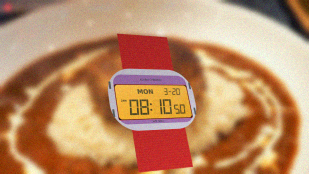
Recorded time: 8h10m50s
